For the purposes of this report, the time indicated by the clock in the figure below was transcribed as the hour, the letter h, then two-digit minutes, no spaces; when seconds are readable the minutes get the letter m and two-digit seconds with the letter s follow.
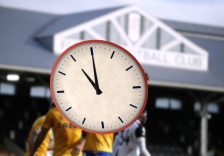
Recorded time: 11h00
